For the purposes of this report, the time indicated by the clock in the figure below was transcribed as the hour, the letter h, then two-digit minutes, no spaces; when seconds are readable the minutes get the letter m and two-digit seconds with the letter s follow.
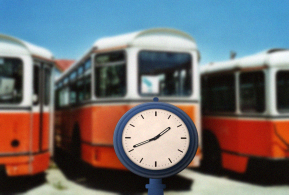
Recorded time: 1h41
